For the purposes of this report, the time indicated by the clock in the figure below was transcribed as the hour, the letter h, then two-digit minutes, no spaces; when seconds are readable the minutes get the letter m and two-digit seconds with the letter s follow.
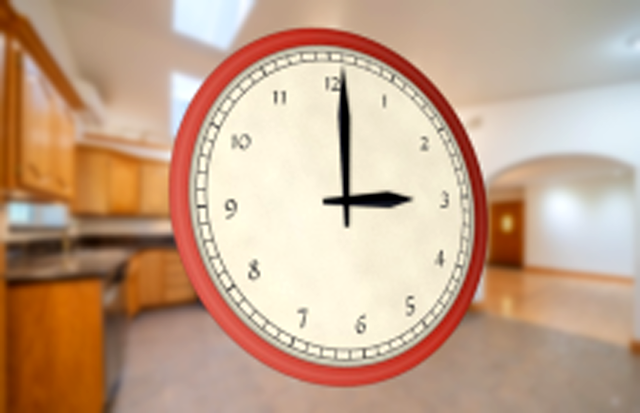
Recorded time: 3h01
